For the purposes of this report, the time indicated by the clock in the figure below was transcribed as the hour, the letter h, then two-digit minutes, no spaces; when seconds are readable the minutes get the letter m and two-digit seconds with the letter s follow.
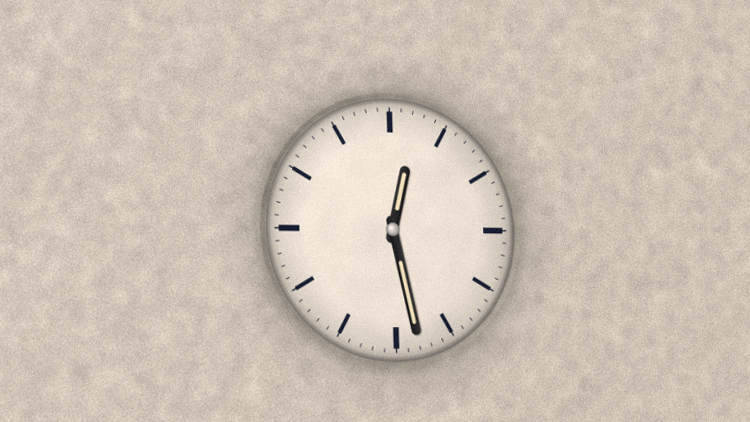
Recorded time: 12h28
